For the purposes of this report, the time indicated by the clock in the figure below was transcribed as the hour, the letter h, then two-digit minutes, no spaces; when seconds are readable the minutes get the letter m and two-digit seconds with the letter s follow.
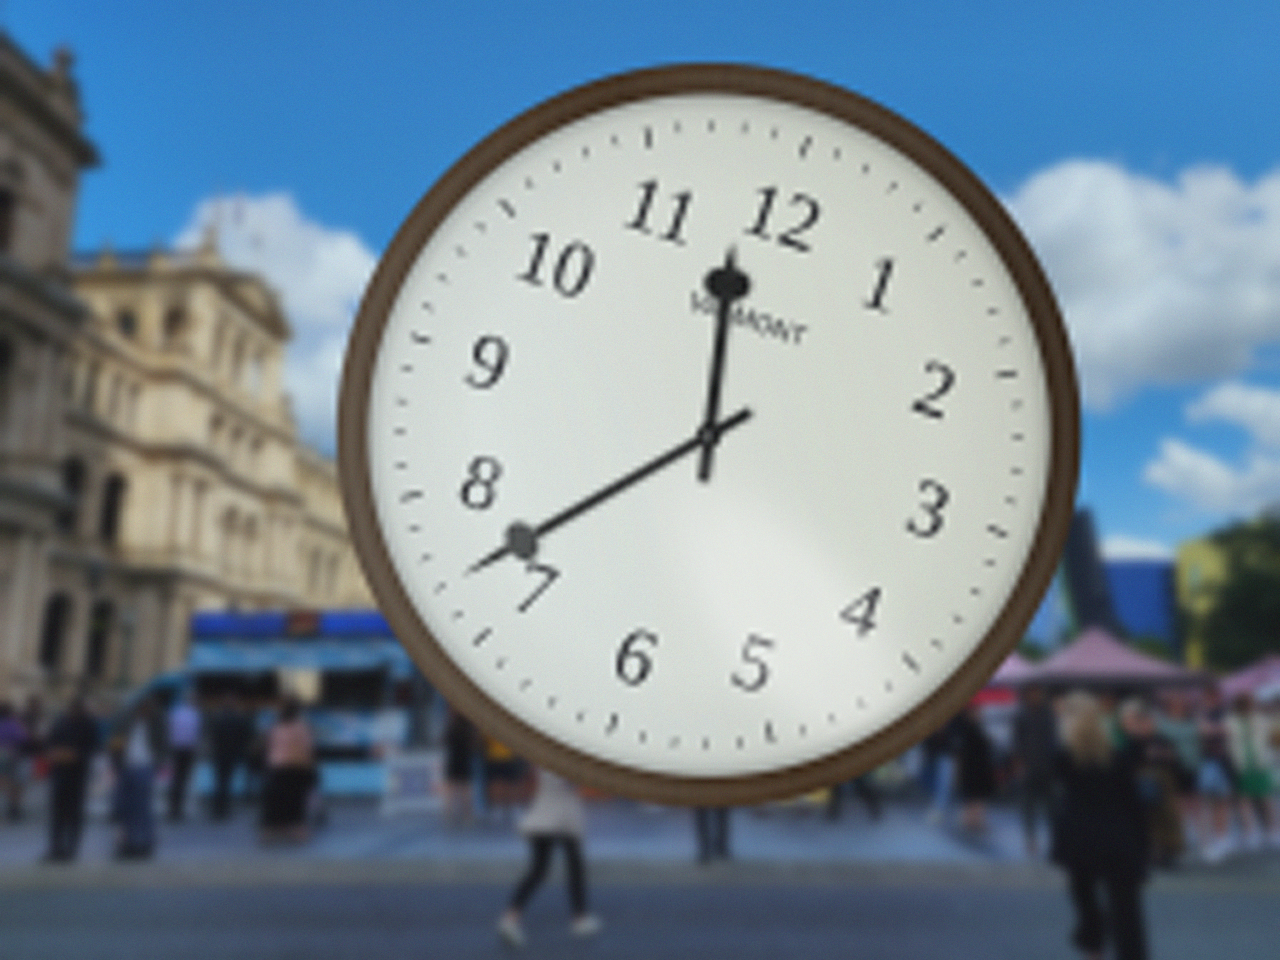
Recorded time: 11h37
